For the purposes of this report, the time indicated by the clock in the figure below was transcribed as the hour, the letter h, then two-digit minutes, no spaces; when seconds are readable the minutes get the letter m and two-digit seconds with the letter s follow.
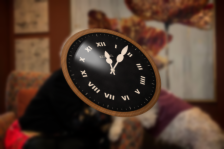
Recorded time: 12h08
